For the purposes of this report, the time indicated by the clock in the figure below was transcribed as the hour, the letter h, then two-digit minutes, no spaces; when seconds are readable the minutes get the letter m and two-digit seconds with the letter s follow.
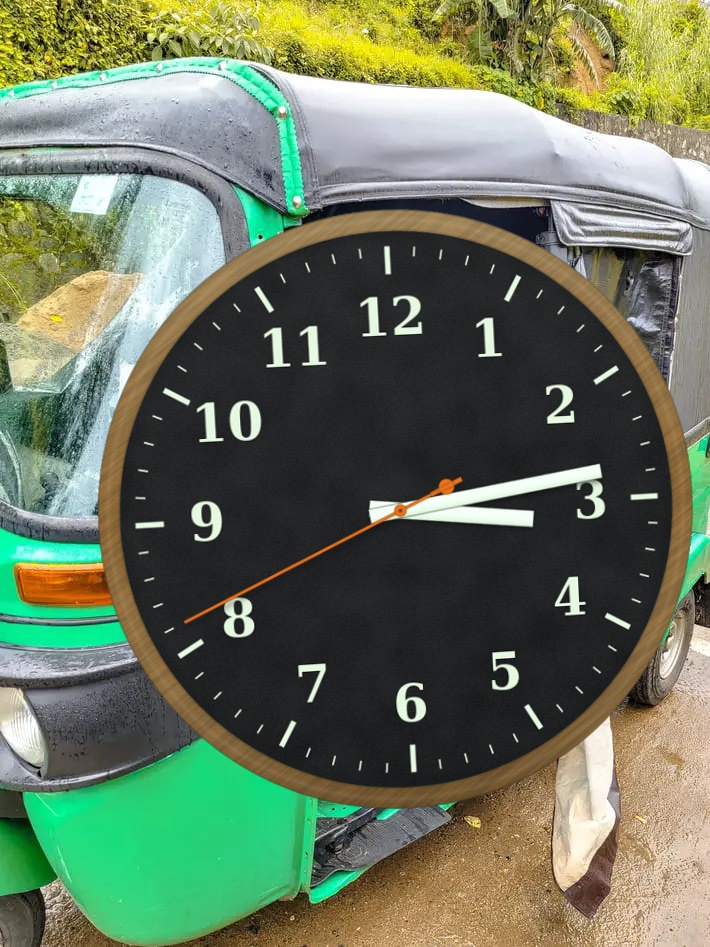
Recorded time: 3h13m41s
